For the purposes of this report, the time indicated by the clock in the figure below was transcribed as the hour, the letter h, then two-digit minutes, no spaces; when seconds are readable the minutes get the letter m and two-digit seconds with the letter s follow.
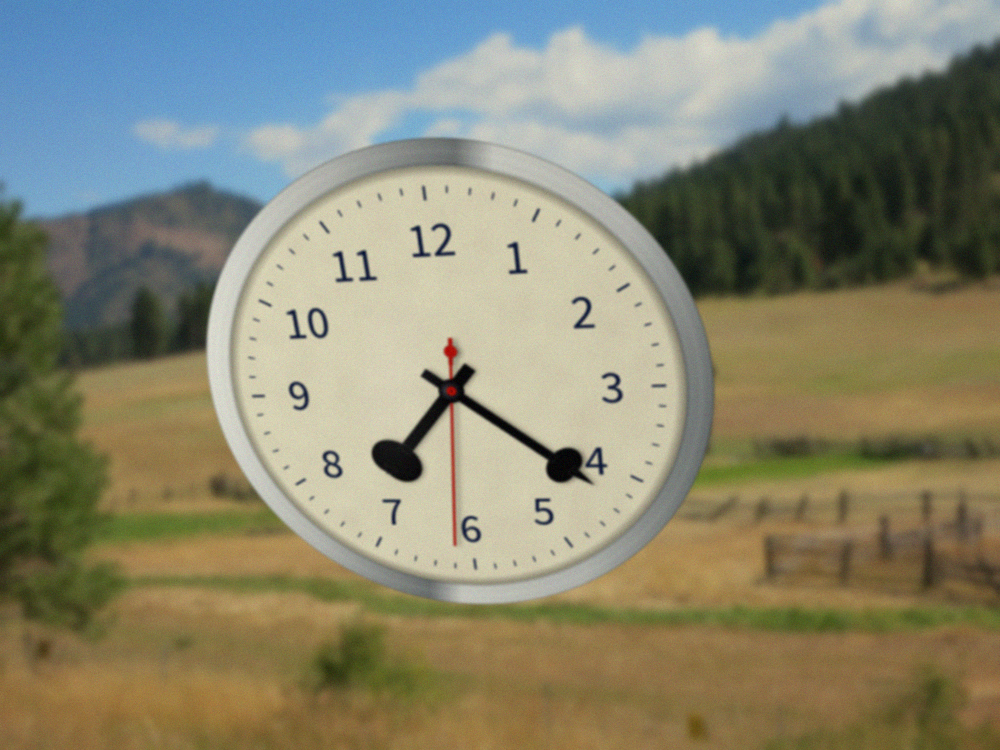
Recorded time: 7h21m31s
